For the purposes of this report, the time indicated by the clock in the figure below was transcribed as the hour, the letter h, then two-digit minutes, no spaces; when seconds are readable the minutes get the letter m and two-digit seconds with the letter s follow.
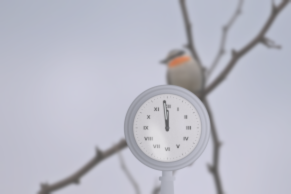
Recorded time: 11h59
